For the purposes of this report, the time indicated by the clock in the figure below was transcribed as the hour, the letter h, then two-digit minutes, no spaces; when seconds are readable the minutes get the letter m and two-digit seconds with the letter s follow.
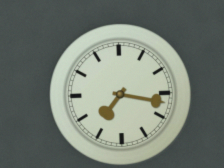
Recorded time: 7h17
